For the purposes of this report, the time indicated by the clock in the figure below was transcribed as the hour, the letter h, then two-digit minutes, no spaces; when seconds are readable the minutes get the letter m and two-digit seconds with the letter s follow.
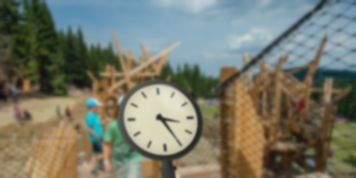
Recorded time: 3h25
